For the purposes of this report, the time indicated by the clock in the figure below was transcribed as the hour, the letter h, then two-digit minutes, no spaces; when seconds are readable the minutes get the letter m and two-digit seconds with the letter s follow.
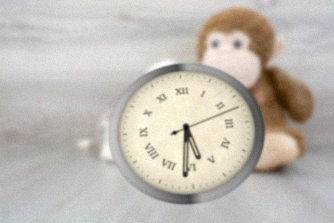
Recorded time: 5h31m12s
